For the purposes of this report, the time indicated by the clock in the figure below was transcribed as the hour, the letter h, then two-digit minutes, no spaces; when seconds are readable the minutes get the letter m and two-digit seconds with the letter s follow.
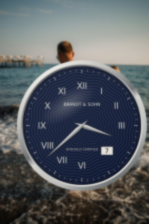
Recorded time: 3h38
